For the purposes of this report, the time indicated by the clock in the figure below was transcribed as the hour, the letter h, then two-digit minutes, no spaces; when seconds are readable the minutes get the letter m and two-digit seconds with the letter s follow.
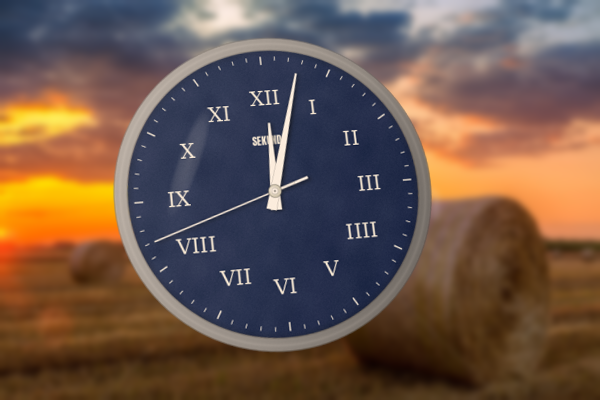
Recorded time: 12h02m42s
